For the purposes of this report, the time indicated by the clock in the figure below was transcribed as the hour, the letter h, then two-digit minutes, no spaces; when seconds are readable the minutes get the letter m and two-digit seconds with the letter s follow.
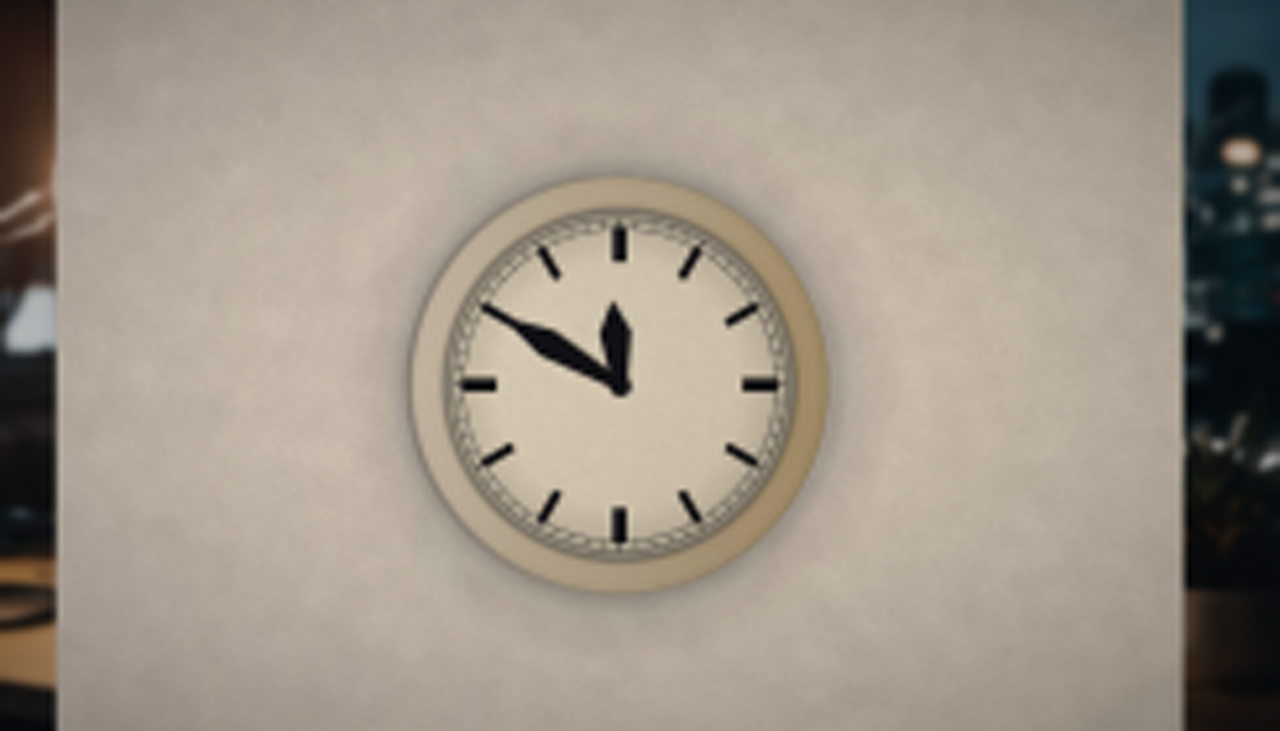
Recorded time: 11h50
